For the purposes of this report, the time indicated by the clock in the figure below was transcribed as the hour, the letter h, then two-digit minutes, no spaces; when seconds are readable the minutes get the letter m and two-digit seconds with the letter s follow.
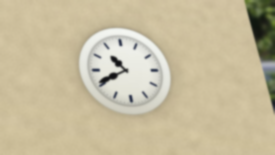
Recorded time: 10h41
